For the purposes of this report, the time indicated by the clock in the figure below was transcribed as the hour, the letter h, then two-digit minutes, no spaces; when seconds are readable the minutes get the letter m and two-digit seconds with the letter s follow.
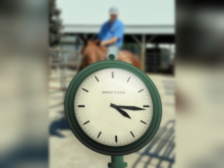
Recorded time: 4h16
